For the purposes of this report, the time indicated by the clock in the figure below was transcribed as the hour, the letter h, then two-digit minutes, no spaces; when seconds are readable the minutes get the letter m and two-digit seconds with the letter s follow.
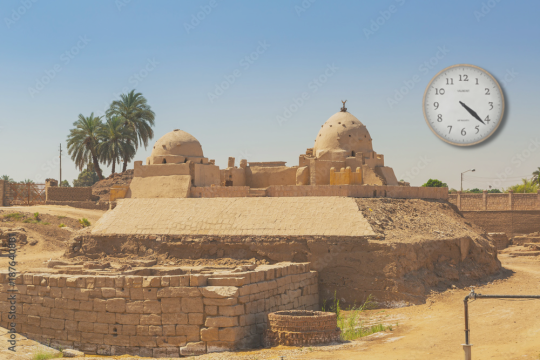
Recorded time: 4h22
